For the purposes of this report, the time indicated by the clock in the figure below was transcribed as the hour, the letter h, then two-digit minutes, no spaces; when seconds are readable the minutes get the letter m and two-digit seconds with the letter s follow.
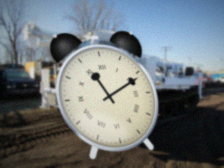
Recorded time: 11h11
